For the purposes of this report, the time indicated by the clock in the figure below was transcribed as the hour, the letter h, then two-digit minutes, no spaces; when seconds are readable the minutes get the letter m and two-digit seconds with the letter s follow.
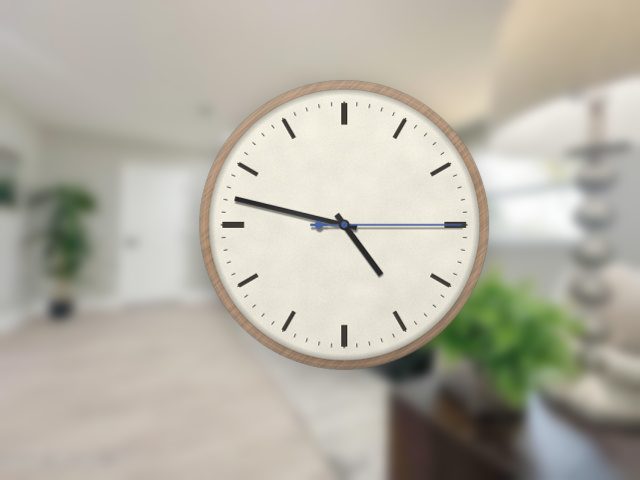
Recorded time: 4h47m15s
